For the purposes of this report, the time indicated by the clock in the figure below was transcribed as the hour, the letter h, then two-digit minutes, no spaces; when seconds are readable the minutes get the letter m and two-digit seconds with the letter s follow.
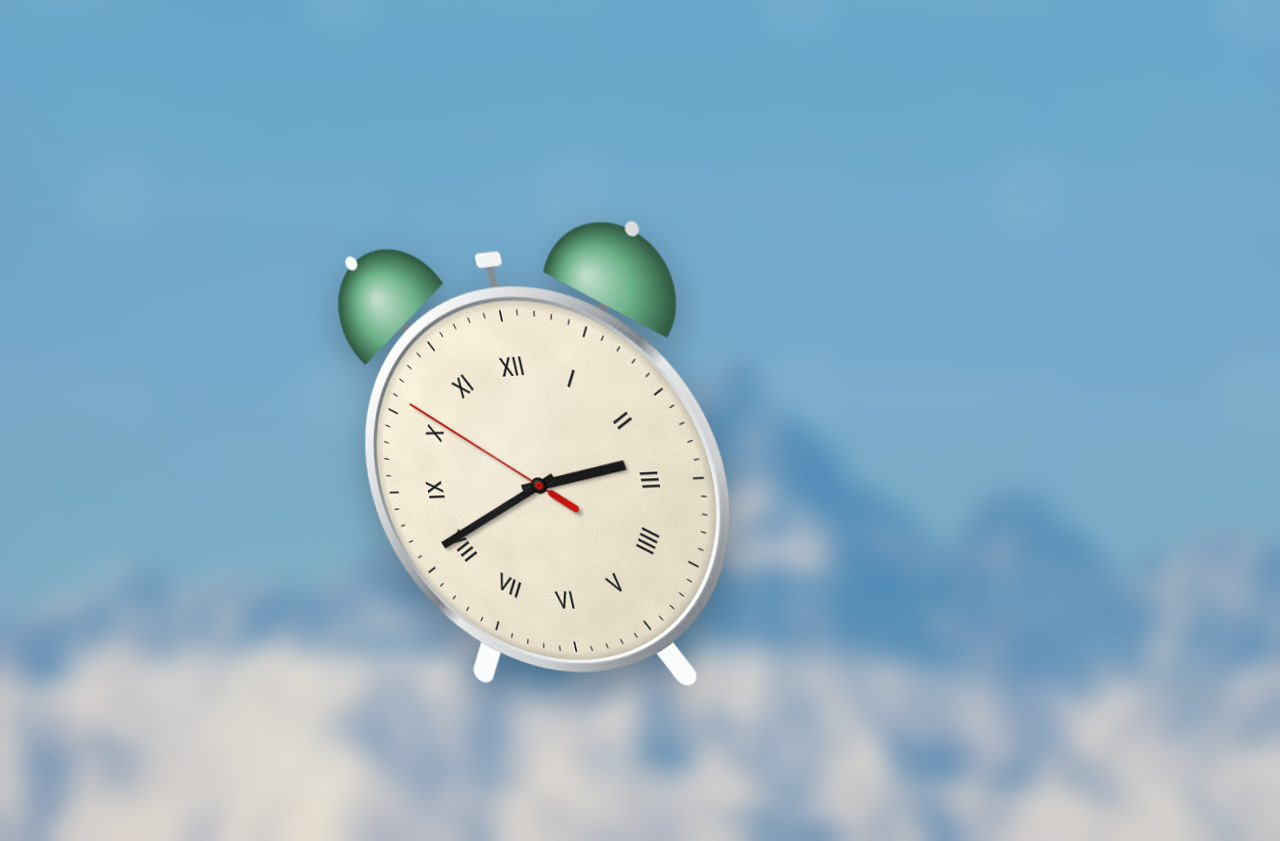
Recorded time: 2h40m51s
